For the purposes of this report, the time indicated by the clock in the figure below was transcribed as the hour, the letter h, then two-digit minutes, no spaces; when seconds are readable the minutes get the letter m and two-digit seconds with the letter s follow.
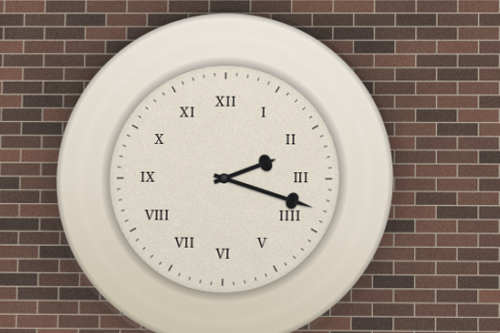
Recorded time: 2h18
